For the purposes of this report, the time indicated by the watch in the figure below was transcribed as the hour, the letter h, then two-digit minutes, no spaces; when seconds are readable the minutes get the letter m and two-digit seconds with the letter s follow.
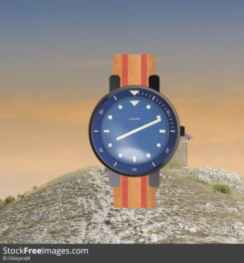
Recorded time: 8h11
